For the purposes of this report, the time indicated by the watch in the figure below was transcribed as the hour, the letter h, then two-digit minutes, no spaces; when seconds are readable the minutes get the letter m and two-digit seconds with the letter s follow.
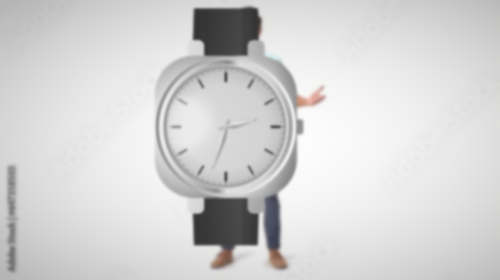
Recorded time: 2h33
